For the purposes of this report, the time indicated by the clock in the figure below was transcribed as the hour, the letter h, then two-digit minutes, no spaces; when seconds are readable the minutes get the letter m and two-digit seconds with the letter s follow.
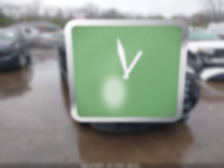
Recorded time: 12h58
